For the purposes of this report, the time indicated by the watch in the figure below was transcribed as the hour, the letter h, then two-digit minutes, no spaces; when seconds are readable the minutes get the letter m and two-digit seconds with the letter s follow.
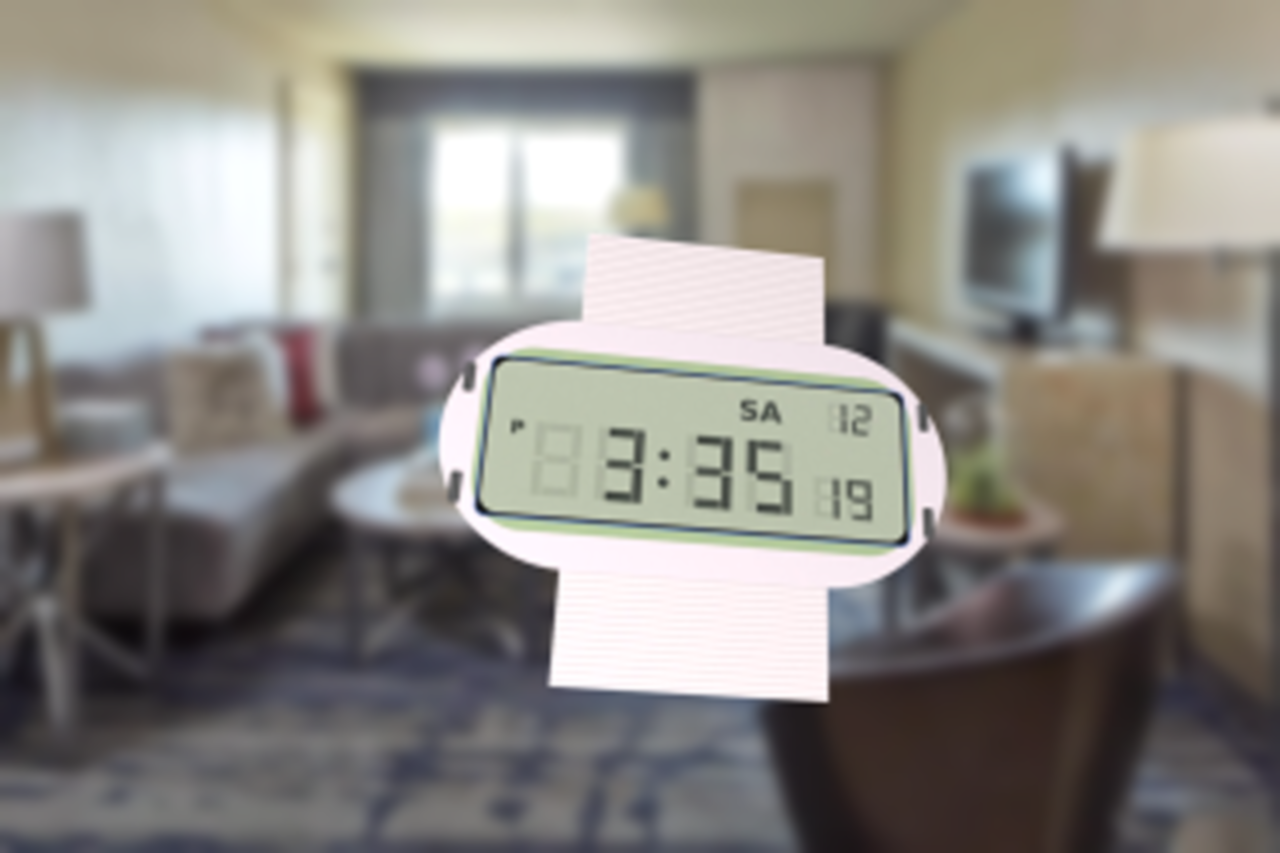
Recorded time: 3h35m19s
